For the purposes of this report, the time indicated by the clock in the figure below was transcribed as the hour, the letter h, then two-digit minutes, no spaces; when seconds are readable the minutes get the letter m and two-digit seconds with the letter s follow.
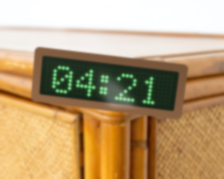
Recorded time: 4h21
